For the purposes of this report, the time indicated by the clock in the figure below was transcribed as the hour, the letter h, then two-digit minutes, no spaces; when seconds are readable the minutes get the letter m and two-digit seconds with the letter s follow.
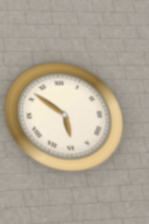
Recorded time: 5h52
